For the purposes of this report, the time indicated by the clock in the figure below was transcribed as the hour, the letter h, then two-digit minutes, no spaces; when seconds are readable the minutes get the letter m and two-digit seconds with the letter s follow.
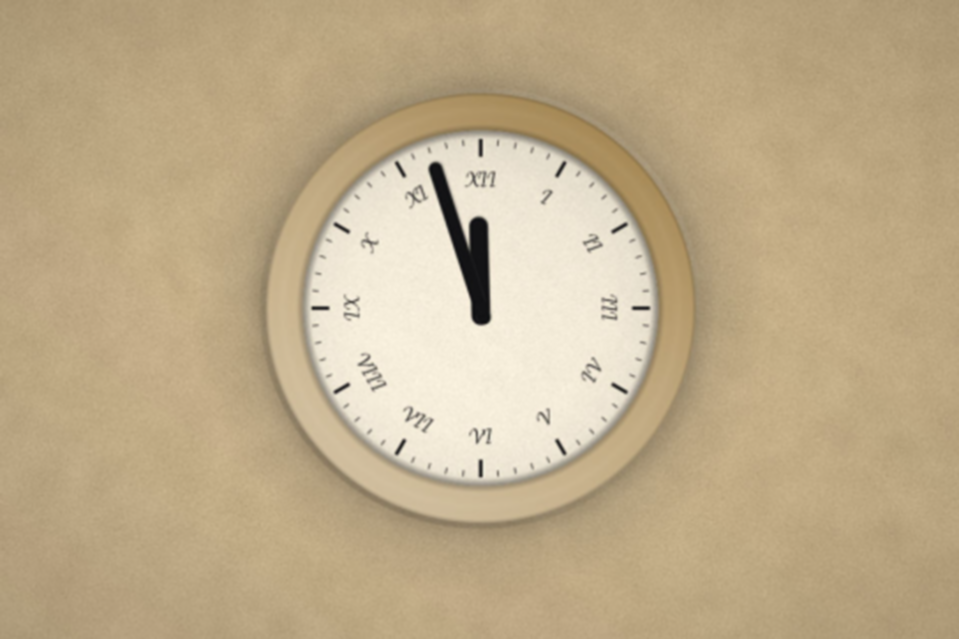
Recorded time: 11h57
